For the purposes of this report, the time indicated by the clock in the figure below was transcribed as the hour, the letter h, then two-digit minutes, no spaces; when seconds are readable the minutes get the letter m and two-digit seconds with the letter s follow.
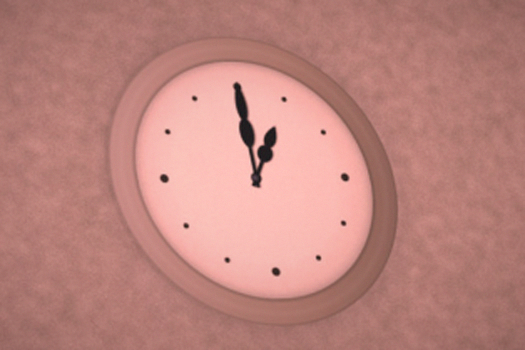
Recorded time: 1h00
